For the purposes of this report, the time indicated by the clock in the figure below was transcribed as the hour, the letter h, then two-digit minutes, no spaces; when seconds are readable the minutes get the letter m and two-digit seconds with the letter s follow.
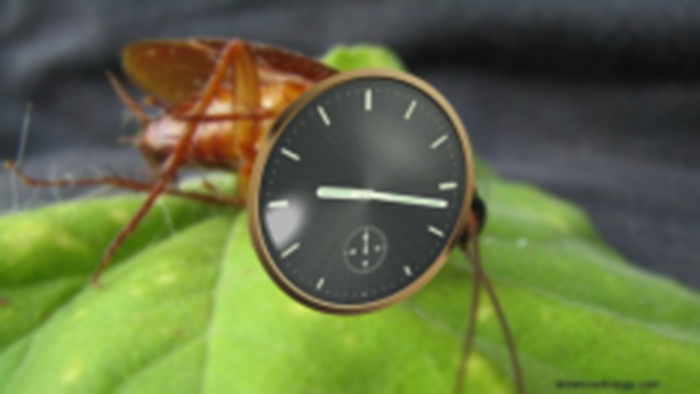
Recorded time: 9h17
